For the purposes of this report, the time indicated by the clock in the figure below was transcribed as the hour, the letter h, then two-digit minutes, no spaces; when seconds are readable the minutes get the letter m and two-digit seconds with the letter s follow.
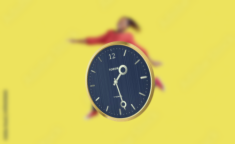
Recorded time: 1h28
